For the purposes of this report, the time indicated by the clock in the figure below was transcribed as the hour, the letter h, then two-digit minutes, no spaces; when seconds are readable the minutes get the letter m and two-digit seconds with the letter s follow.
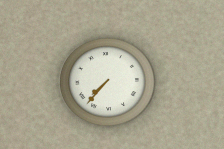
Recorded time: 7h37
